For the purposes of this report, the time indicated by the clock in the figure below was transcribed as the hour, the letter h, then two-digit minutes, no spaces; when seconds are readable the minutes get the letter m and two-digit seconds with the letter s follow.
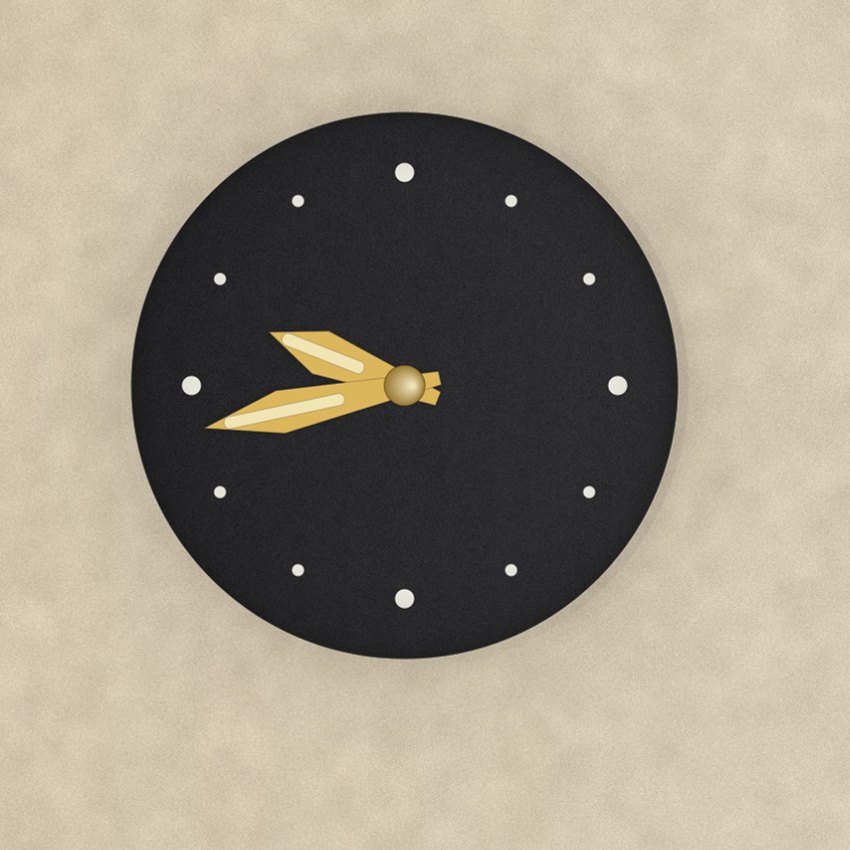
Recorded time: 9h43
